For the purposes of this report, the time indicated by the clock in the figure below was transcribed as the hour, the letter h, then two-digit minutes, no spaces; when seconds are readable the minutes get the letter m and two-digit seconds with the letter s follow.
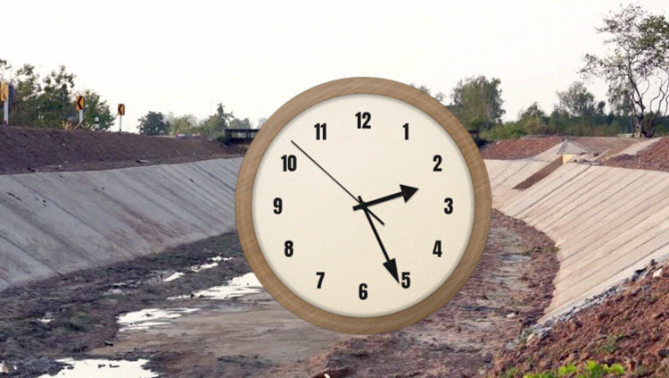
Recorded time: 2h25m52s
